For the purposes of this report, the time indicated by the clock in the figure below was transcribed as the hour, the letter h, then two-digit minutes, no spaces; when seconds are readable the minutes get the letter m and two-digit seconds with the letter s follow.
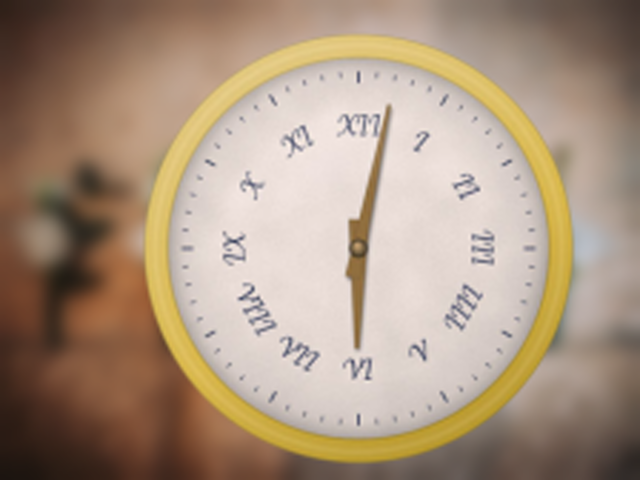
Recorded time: 6h02
